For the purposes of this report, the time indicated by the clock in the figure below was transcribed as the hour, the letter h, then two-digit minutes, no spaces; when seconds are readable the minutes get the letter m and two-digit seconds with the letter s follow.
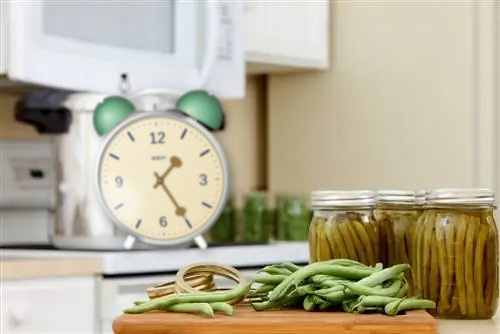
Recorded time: 1h25
